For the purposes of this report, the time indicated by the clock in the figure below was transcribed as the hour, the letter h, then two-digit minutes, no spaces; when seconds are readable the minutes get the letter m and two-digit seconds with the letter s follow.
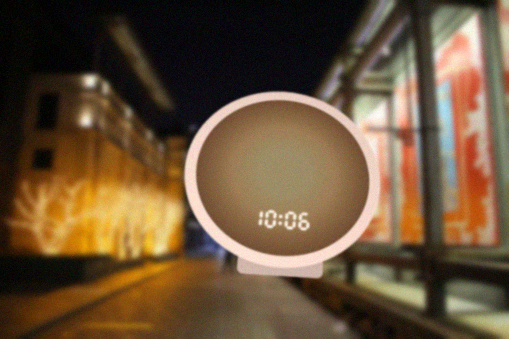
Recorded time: 10h06
